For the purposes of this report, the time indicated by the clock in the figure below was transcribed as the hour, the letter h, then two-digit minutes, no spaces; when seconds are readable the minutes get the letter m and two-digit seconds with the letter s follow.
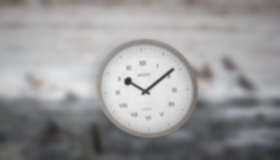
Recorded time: 10h09
